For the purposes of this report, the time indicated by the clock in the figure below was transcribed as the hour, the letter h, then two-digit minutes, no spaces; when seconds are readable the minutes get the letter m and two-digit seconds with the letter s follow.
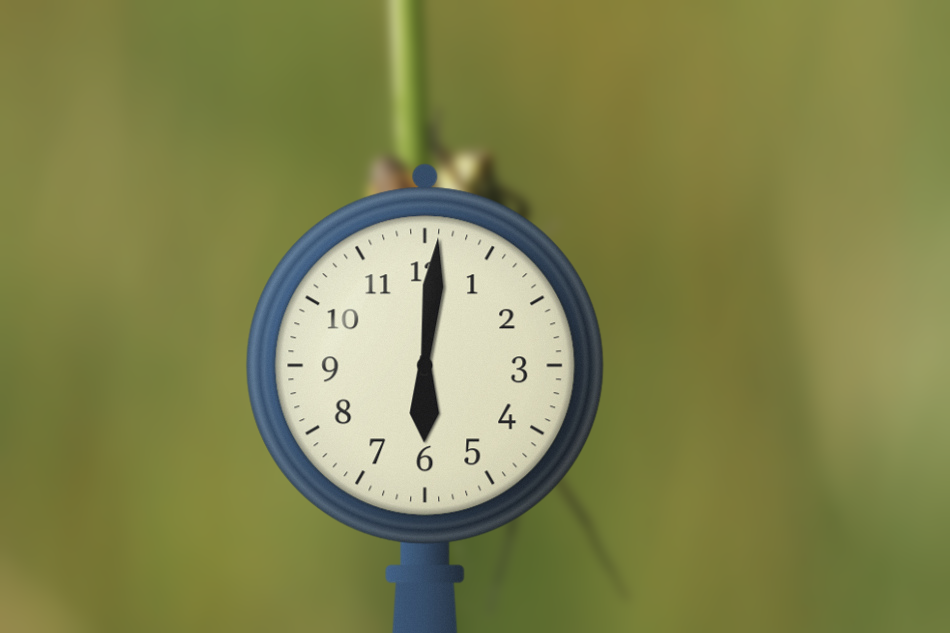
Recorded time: 6h01
